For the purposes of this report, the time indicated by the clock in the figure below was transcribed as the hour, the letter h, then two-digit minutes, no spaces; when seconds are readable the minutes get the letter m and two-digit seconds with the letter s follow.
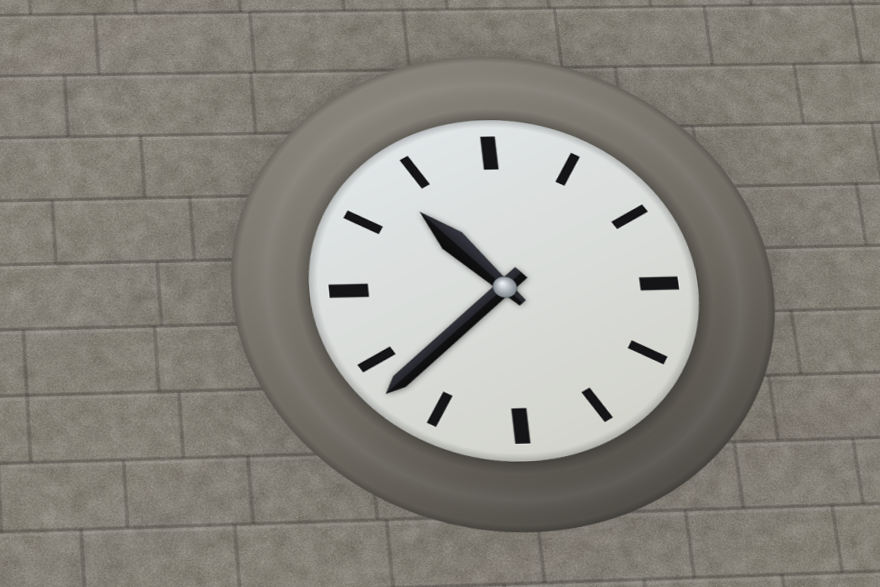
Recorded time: 10h38
